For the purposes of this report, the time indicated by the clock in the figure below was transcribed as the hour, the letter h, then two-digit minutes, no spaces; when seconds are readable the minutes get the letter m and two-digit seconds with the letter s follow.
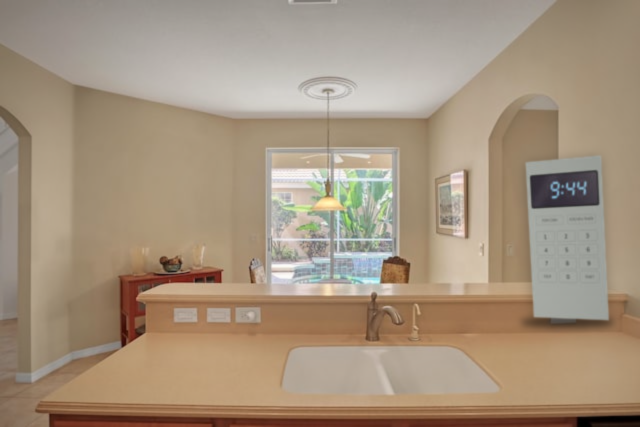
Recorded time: 9h44
